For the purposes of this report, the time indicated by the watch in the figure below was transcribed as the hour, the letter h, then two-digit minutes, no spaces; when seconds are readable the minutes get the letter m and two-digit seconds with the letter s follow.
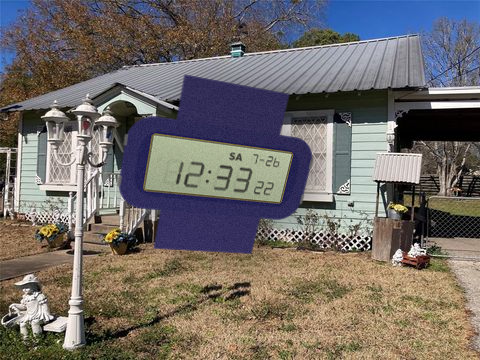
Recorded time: 12h33m22s
